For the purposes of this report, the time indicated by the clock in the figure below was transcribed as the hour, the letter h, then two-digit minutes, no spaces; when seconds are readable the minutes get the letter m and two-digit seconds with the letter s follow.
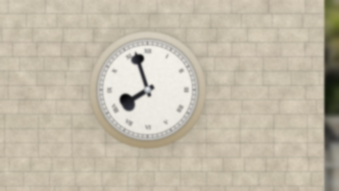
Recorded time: 7h57
